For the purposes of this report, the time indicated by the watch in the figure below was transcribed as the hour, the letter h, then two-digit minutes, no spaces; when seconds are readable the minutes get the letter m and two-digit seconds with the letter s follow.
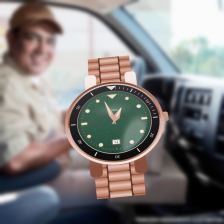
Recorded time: 12h57
